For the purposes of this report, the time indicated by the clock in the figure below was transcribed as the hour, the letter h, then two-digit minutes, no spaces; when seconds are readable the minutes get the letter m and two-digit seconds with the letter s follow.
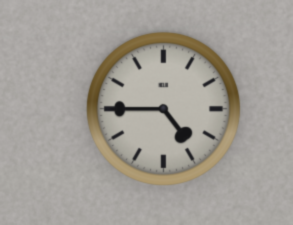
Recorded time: 4h45
